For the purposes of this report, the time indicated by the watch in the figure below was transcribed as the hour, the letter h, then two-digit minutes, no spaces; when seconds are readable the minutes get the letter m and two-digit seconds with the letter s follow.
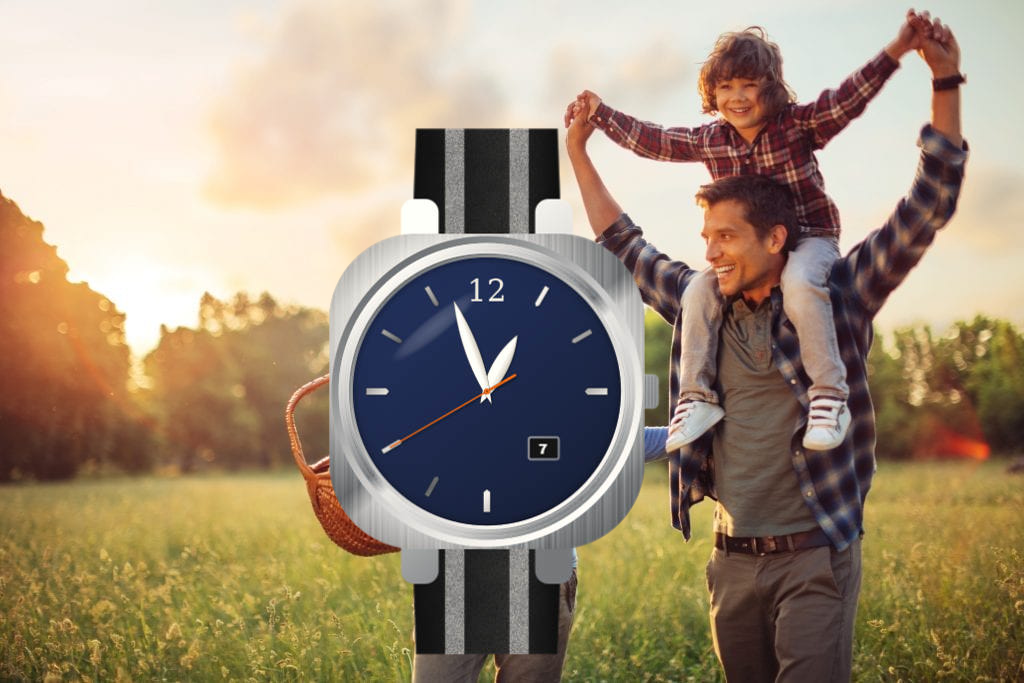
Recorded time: 12h56m40s
